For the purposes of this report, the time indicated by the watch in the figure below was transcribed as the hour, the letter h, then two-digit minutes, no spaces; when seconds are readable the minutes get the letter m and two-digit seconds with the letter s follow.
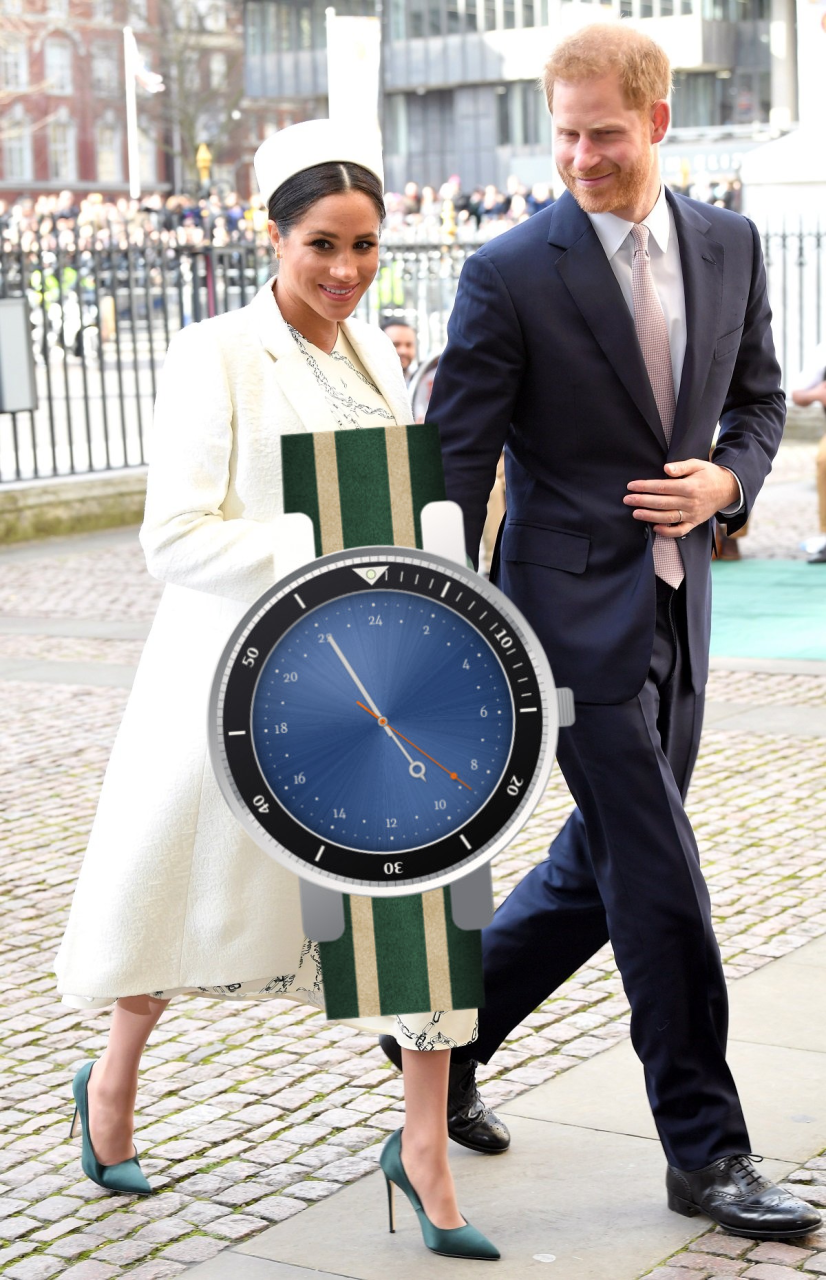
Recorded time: 9h55m22s
